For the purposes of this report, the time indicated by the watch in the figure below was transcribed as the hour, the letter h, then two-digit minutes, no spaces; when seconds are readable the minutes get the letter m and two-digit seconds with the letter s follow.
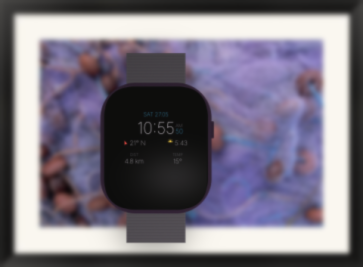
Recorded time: 10h55
